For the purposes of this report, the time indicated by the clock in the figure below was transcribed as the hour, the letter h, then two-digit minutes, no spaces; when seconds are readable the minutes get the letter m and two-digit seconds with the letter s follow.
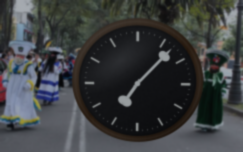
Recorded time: 7h07
